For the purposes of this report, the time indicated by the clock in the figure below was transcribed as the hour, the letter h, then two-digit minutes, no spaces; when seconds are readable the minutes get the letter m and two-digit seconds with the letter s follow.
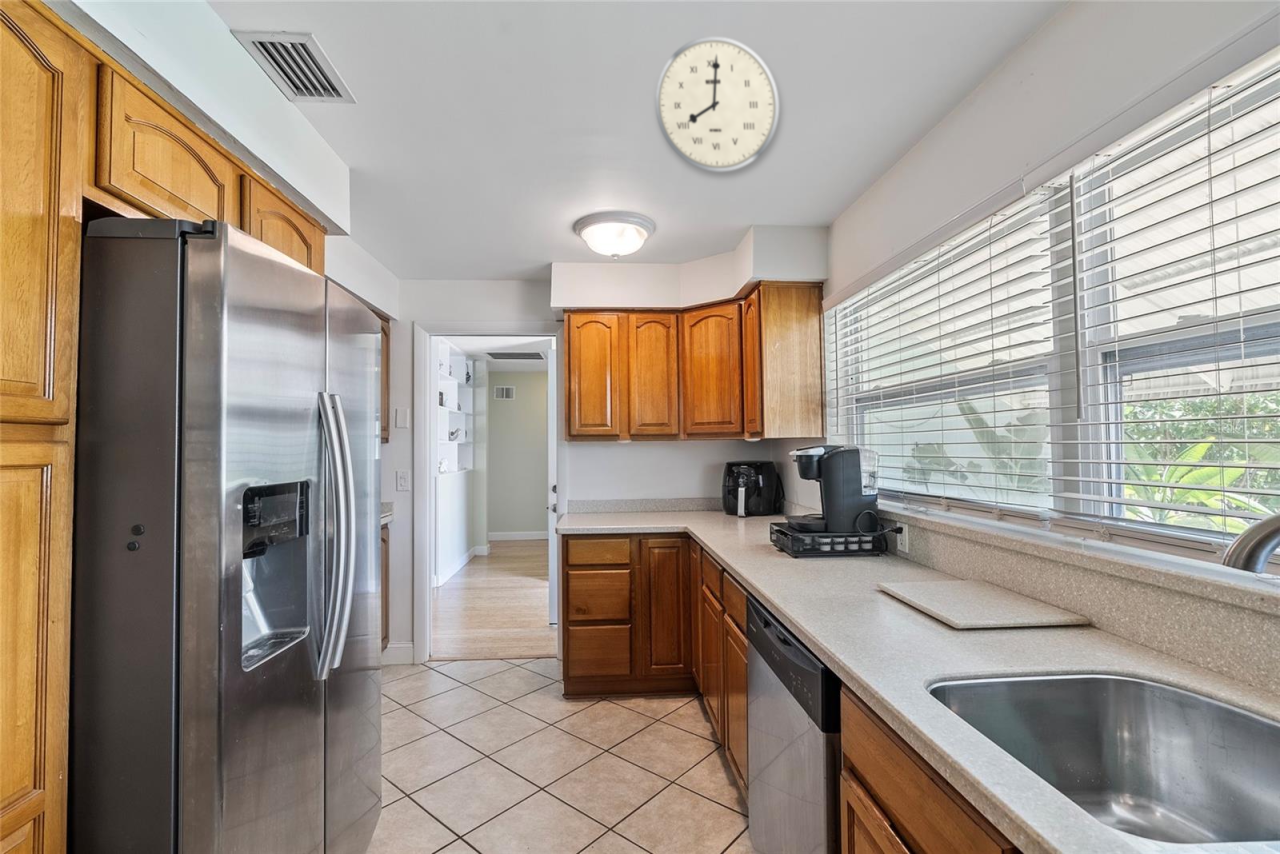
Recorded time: 8h01
